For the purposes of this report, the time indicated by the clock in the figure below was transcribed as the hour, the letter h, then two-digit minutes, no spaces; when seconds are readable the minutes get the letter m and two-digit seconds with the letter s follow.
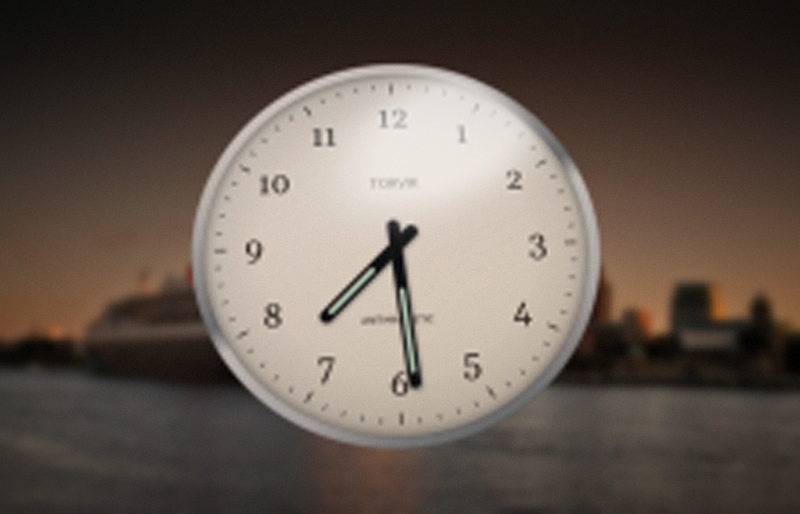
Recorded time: 7h29
